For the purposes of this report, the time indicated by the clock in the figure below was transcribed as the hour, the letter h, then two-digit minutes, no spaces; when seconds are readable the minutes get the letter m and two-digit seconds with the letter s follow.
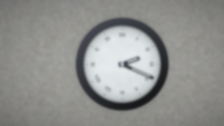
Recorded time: 2h19
